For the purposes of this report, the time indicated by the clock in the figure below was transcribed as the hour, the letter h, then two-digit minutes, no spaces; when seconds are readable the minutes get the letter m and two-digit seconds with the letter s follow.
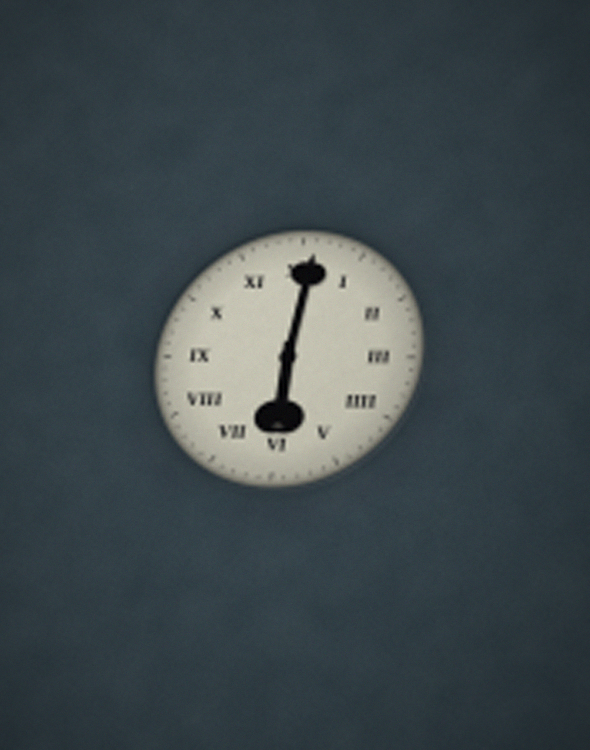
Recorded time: 6h01
